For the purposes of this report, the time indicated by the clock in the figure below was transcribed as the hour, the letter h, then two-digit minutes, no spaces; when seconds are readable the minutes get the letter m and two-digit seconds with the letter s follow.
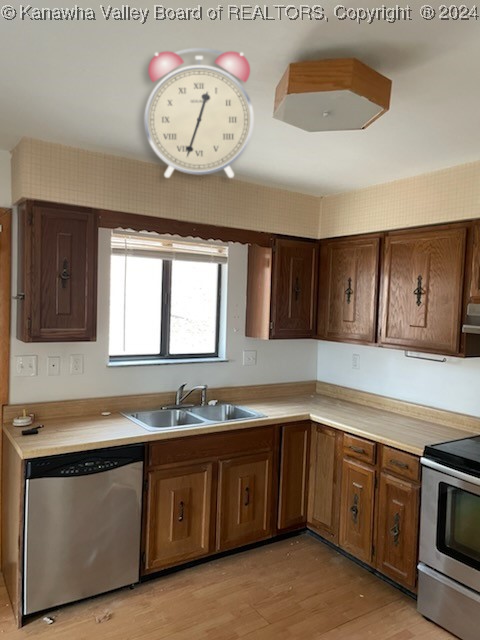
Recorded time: 12h33
